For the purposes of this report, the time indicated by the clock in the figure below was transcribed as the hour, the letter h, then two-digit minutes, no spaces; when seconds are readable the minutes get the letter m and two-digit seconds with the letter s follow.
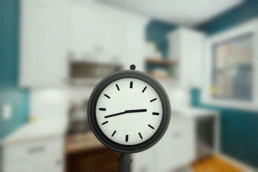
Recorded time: 2h42
